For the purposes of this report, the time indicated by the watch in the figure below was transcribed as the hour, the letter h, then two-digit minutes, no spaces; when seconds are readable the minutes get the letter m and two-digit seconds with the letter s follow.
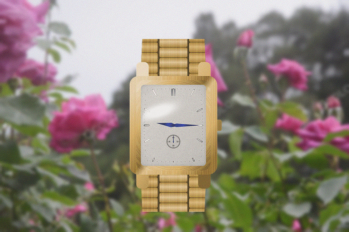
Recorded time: 9h15
